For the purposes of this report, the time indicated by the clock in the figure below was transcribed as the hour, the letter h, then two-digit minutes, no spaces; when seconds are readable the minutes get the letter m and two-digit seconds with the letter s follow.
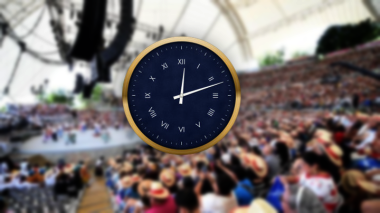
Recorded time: 12h12
